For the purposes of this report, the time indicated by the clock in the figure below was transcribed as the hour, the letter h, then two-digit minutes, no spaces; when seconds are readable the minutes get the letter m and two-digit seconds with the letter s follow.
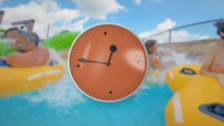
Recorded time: 12h47
